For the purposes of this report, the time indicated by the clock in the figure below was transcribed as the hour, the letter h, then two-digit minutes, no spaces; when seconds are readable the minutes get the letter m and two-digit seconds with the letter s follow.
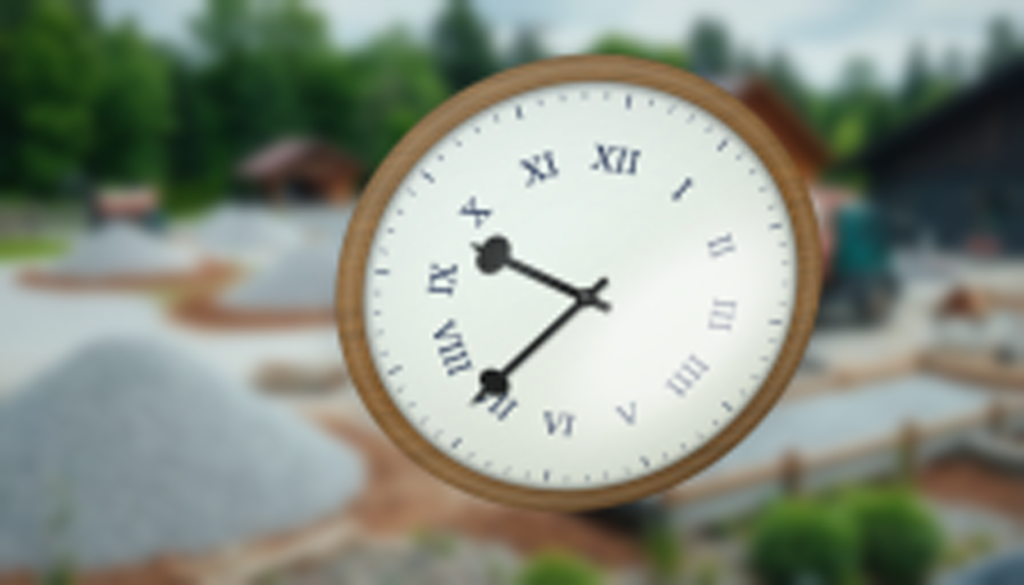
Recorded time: 9h36
